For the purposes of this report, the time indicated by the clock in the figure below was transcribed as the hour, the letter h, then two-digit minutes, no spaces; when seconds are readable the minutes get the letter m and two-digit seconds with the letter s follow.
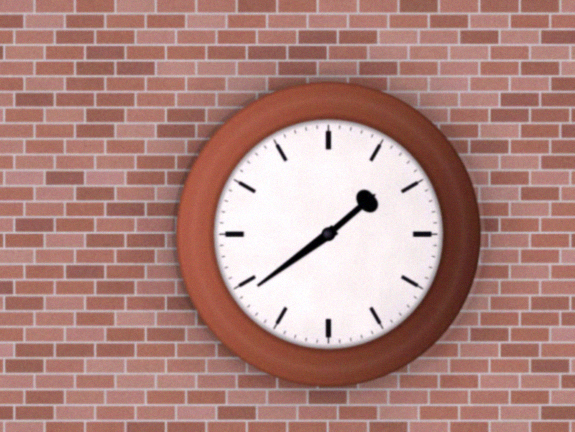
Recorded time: 1h39
